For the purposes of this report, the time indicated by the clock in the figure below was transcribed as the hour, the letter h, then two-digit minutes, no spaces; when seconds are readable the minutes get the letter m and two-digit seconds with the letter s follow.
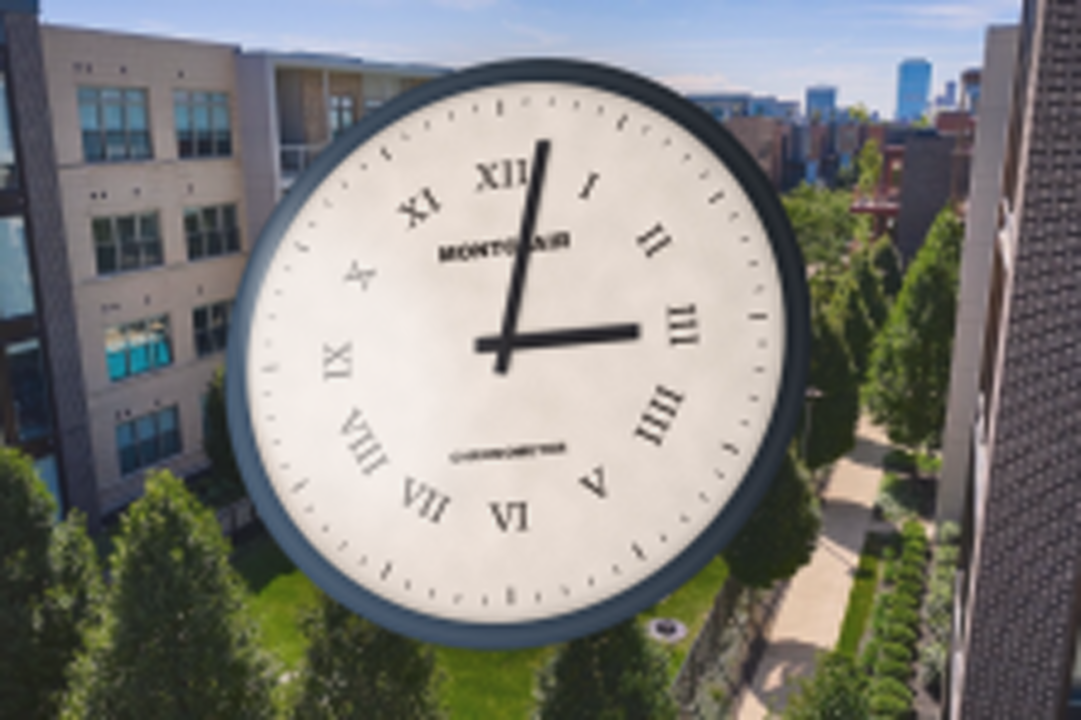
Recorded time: 3h02
